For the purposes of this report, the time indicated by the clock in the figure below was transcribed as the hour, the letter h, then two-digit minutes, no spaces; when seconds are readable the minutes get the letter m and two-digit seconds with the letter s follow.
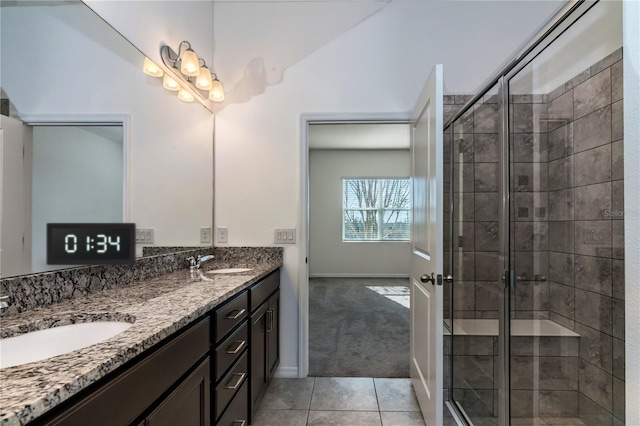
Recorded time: 1h34
